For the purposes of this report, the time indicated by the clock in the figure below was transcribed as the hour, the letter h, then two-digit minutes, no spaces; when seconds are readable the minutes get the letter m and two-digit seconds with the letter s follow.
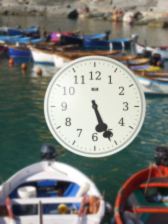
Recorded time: 5h26
